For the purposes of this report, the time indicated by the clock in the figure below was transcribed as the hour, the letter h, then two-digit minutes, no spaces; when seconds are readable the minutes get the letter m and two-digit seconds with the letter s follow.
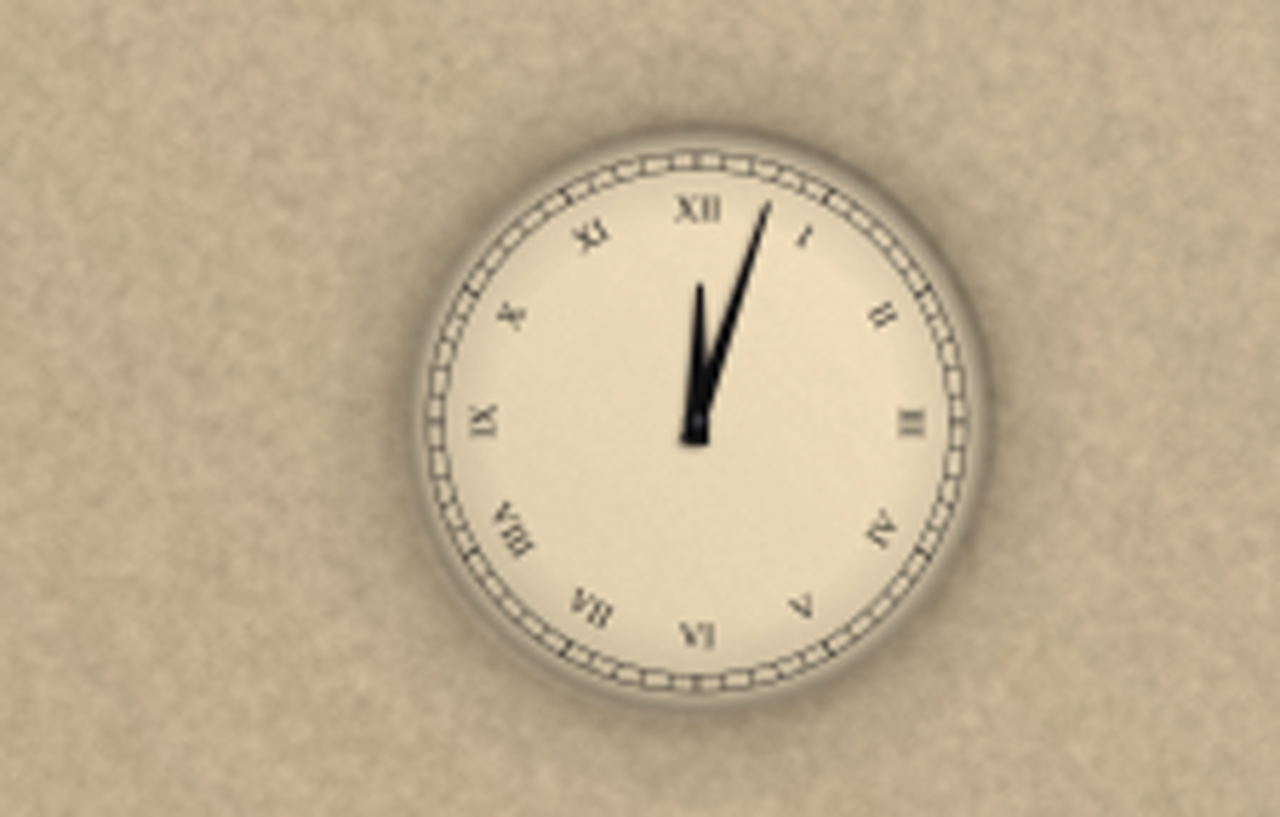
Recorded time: 12h03
